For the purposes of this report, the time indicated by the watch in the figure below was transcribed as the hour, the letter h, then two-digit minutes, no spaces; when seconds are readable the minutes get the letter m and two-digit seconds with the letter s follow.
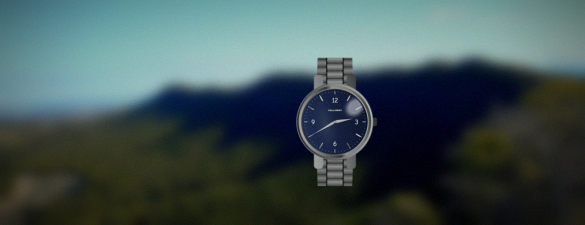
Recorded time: 2h40
